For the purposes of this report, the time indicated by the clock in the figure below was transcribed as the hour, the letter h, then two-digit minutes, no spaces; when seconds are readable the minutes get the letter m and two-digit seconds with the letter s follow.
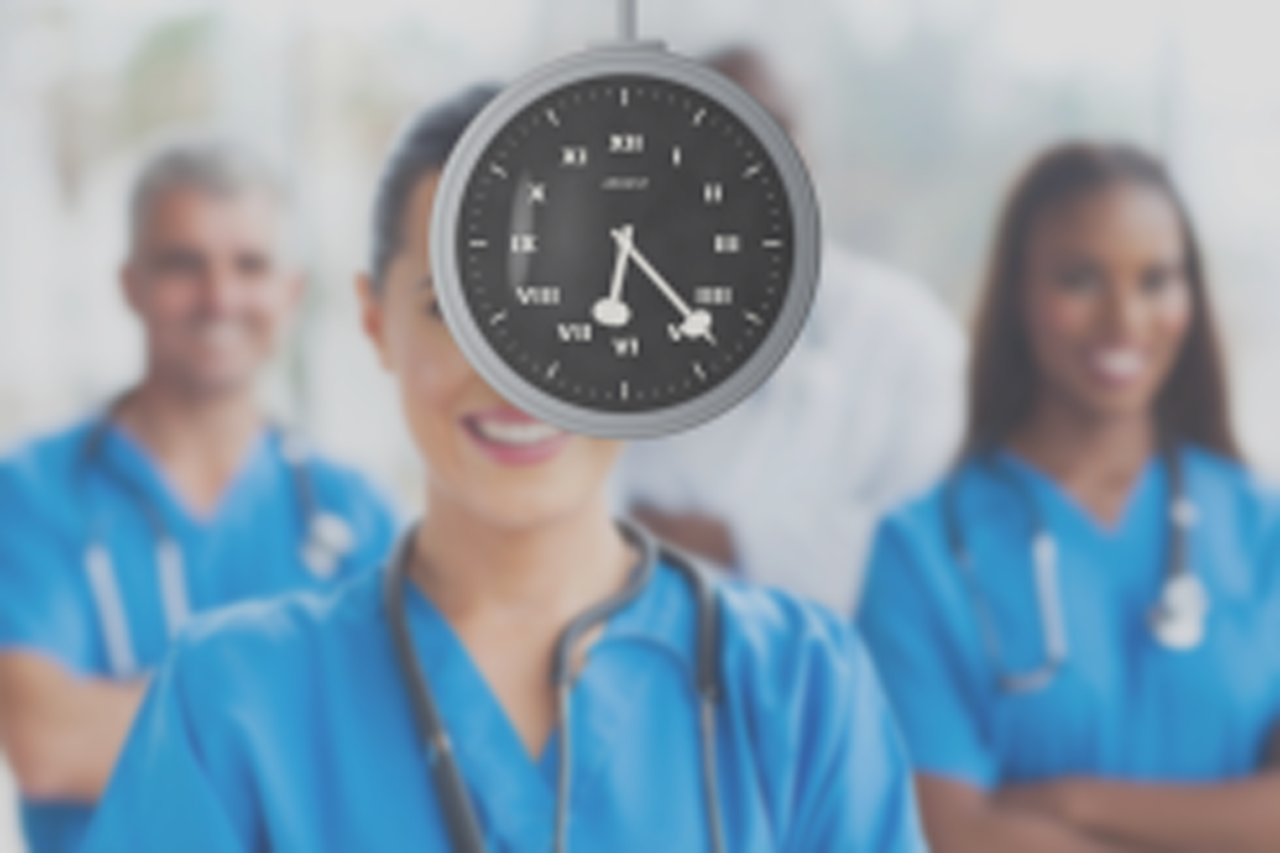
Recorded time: 6h23
